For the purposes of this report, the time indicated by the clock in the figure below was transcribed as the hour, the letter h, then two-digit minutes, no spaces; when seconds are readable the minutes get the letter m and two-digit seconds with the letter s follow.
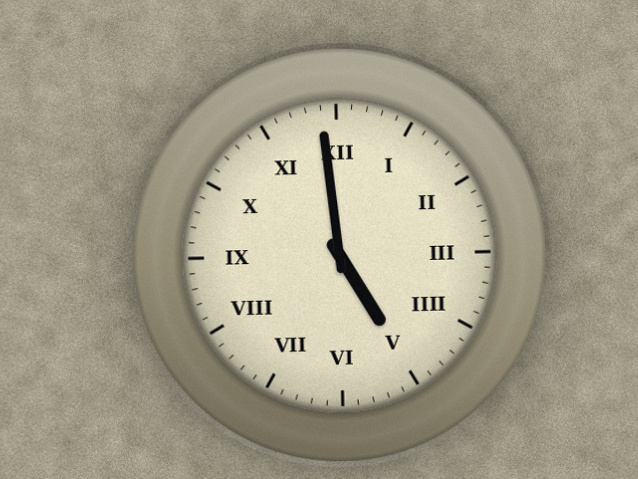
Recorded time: 4h59
